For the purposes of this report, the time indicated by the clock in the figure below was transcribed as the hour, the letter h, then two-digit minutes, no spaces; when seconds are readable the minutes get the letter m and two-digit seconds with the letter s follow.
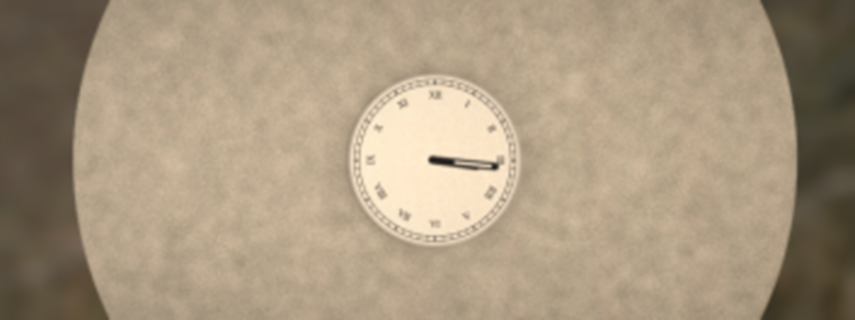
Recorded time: 3h16
